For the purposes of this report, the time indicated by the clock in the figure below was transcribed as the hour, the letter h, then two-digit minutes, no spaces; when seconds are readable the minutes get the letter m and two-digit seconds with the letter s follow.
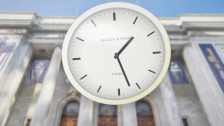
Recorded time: 1h27
